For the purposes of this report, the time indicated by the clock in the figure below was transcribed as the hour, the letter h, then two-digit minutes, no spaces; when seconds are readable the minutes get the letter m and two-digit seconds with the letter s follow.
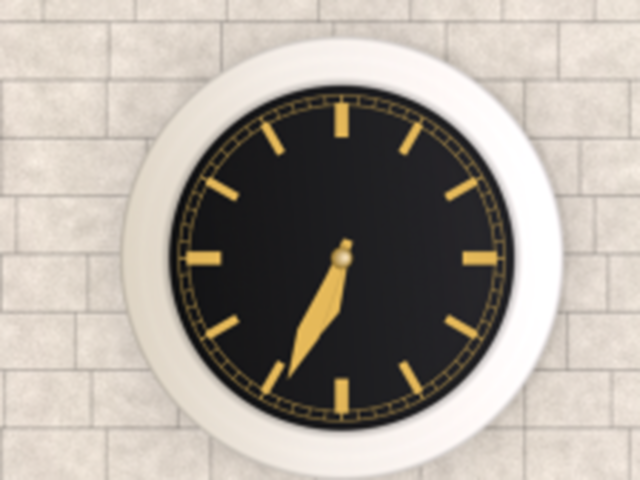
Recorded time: 6h34
